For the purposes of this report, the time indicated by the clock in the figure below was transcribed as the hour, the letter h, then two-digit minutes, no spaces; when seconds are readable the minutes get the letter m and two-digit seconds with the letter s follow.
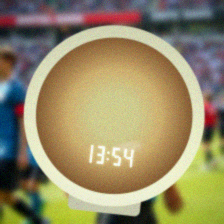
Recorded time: 13h54
